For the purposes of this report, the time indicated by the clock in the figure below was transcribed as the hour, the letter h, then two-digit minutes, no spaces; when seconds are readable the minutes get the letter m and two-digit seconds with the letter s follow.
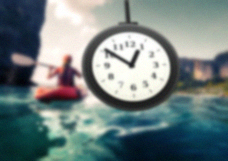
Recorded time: 12h51
